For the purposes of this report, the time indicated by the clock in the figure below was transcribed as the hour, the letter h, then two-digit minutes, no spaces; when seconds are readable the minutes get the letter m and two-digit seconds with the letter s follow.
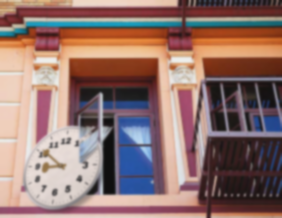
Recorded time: 8h51
